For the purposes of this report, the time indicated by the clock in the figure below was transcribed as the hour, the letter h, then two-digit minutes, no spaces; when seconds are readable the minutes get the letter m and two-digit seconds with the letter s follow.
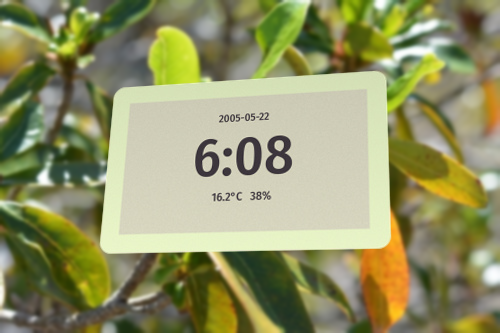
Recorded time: 6h08
